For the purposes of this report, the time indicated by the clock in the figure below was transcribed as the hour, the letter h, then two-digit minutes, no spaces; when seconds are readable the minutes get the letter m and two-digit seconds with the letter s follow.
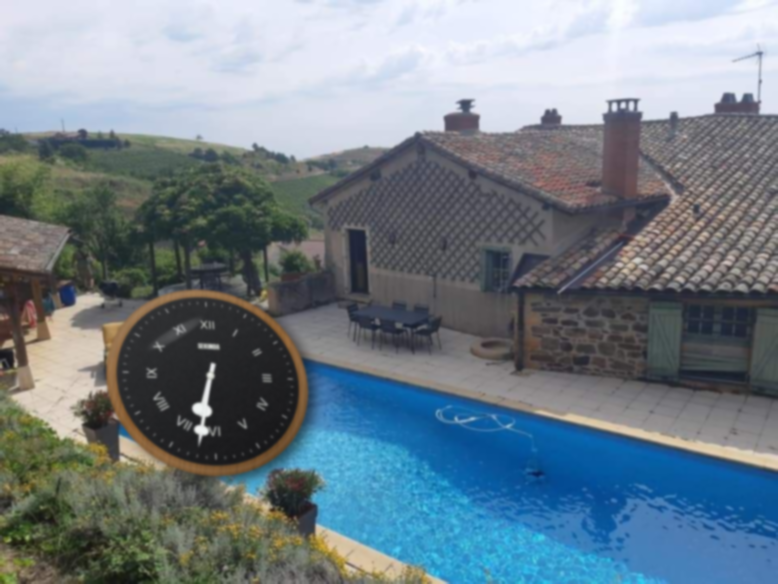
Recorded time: 6h32
